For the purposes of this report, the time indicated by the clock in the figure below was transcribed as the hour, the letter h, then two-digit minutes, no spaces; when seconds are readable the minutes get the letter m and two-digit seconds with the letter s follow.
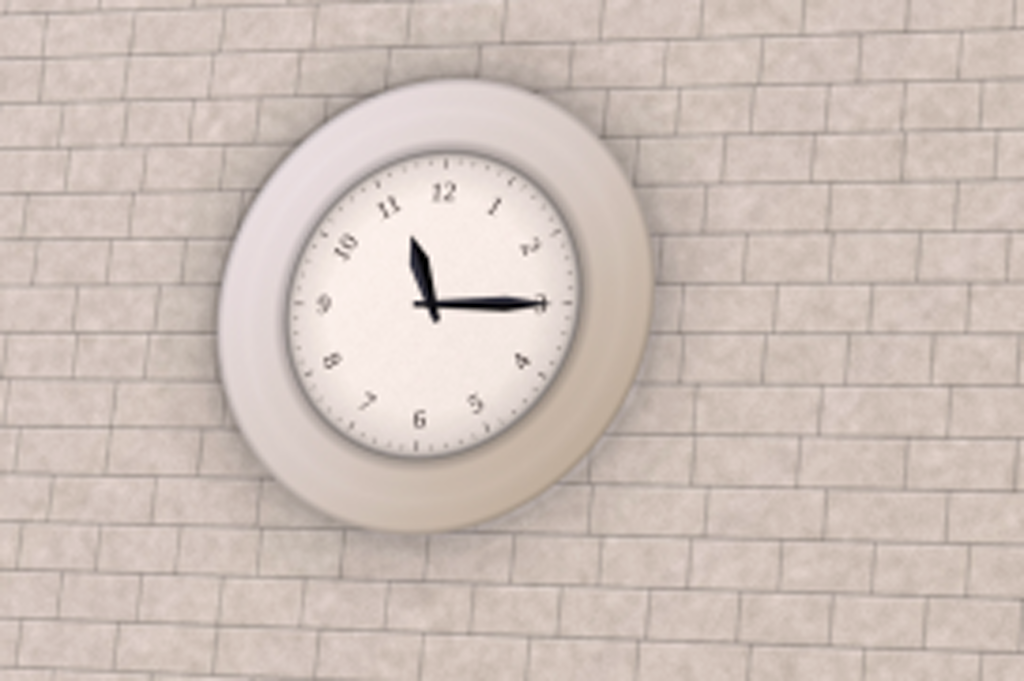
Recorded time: 11h15
